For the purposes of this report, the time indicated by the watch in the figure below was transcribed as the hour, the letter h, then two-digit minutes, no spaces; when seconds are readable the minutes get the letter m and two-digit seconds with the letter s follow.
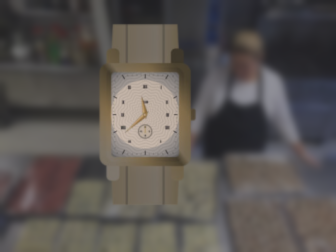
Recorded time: 11h38
